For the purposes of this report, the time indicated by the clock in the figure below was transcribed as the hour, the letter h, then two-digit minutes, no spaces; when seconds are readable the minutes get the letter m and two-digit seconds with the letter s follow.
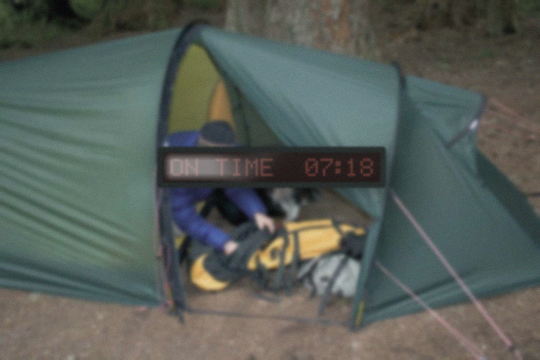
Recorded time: 7h18
